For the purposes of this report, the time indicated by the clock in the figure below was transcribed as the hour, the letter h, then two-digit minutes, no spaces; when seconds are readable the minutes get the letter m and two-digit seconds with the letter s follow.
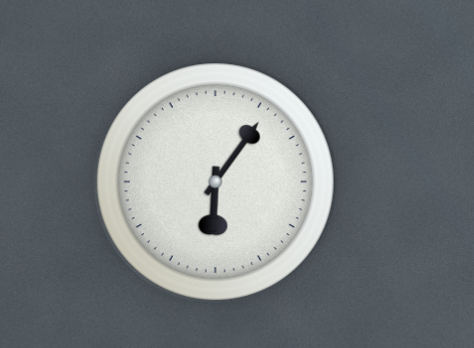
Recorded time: 6h06
